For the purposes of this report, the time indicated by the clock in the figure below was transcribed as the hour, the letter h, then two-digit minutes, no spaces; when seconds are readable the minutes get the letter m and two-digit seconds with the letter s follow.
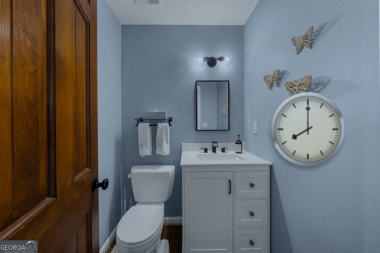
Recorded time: 8h00
